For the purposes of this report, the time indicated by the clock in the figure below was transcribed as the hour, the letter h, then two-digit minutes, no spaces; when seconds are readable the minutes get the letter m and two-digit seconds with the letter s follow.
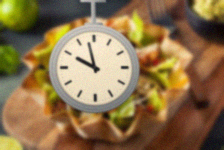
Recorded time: 9h58
